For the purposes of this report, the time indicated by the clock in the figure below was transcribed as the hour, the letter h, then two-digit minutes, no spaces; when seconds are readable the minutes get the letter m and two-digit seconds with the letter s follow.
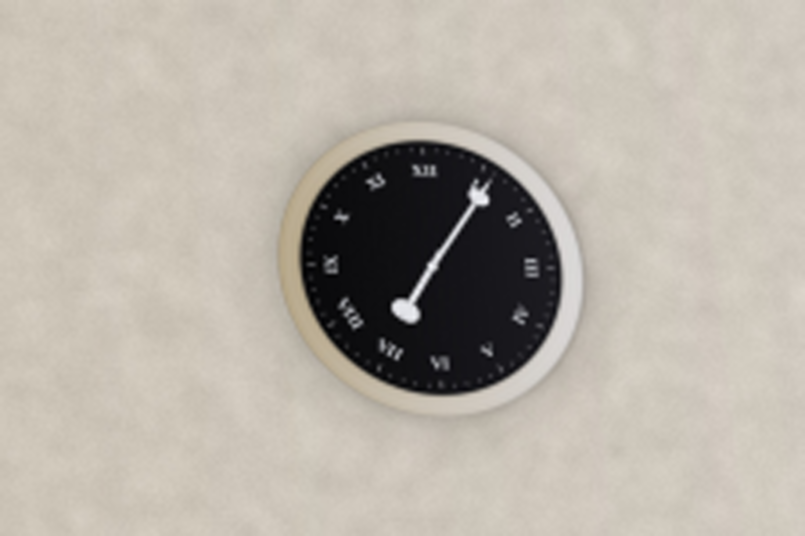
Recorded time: 7h06
